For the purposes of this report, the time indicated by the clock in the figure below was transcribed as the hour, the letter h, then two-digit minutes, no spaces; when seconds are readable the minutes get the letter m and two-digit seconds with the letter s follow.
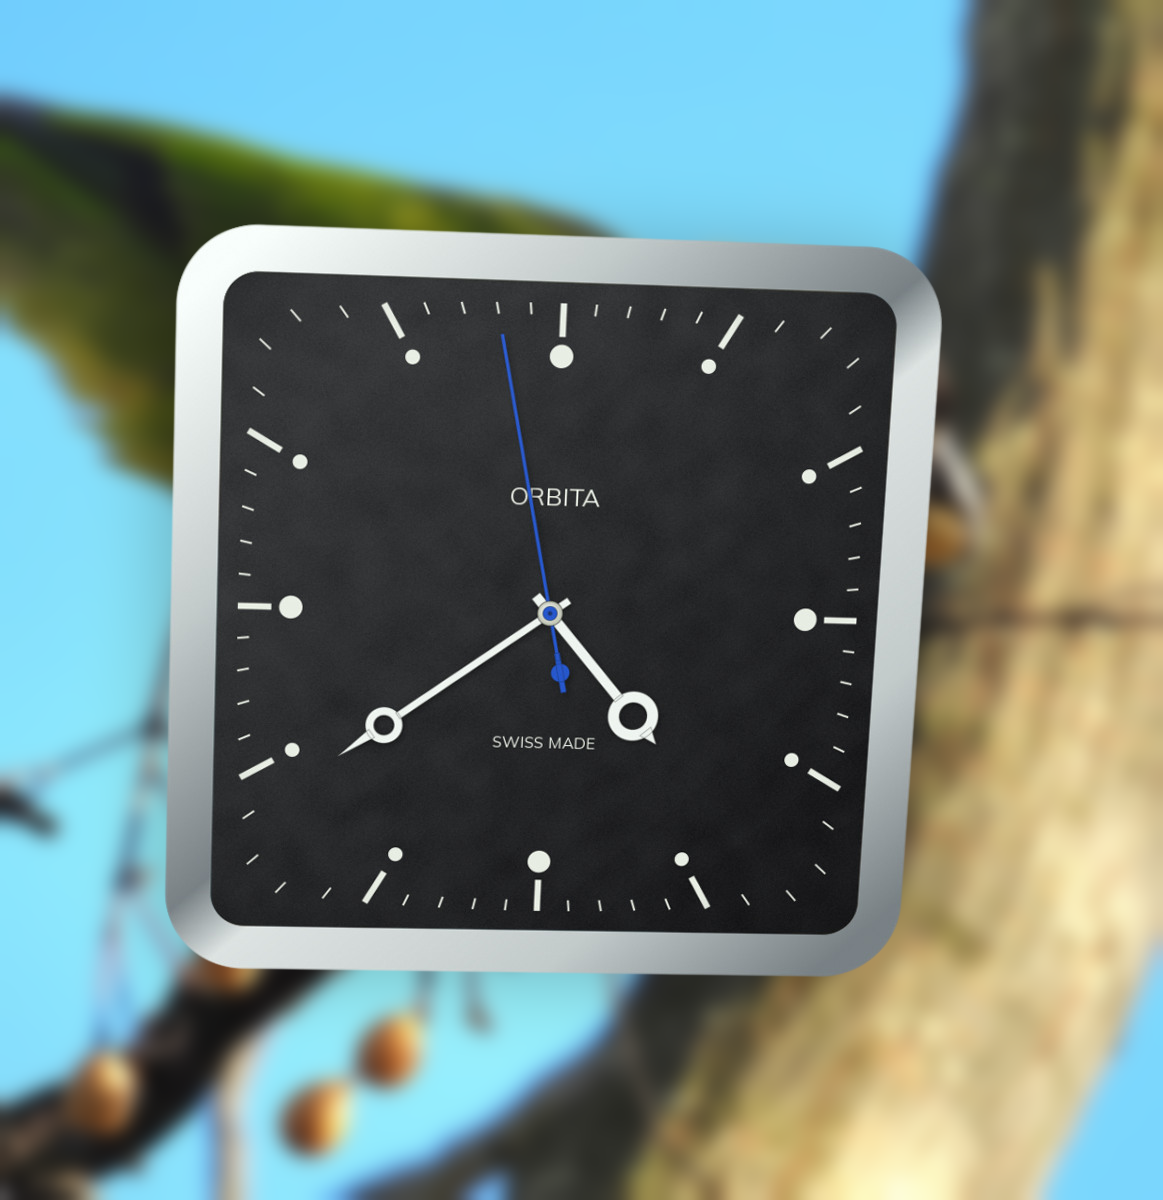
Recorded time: 4h38m58s
